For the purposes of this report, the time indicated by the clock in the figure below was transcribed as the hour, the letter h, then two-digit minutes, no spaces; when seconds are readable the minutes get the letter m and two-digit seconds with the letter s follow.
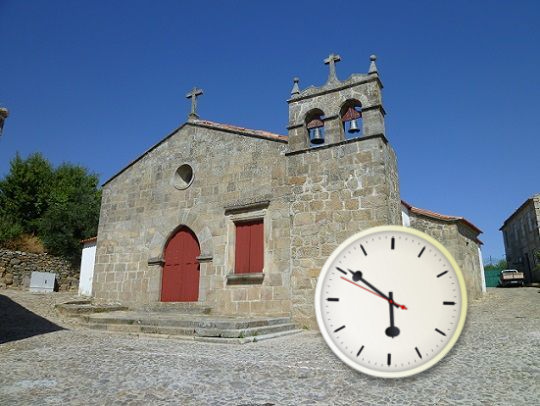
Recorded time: 5h50m49s
